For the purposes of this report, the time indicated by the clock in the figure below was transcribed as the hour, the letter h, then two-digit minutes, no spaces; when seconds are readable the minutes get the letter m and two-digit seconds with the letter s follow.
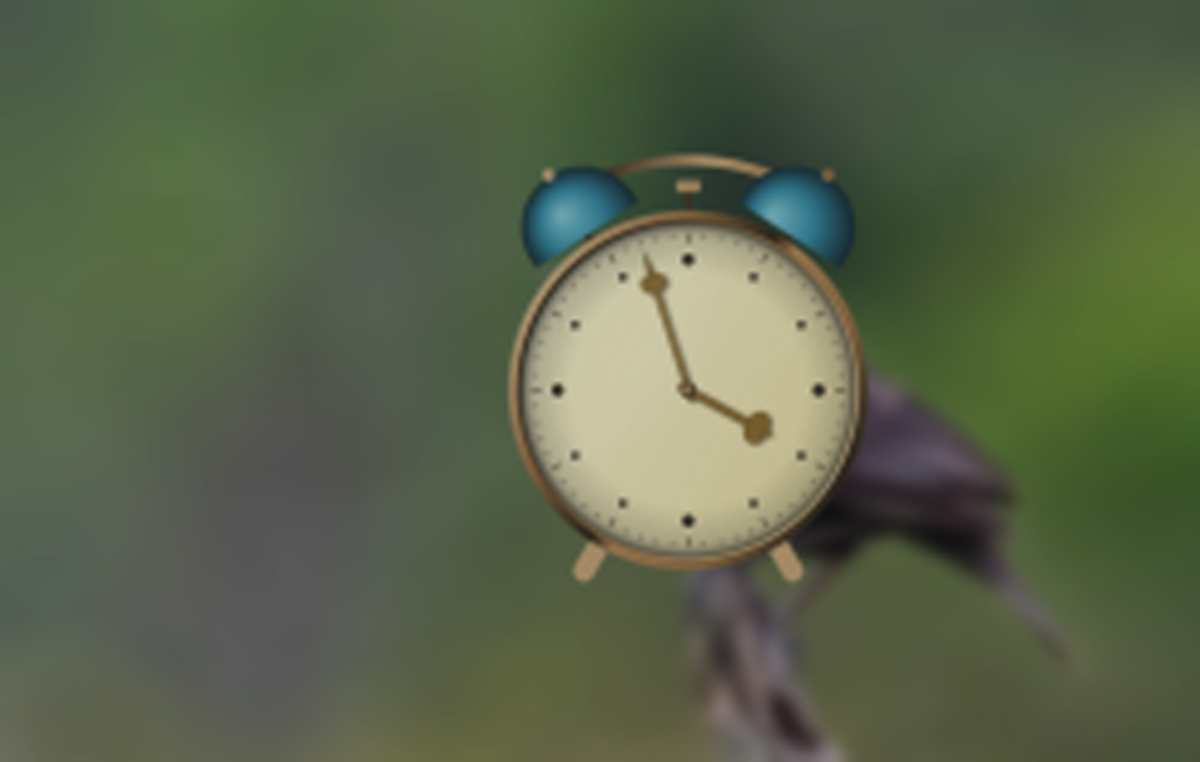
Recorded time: 3h57
